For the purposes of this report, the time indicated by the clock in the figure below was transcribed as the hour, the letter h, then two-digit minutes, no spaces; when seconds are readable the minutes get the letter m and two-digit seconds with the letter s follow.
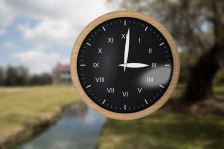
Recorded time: 3h01
